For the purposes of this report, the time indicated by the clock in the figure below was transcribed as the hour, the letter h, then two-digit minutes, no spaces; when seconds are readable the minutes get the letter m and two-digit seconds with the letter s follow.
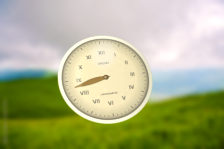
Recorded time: 8h43
